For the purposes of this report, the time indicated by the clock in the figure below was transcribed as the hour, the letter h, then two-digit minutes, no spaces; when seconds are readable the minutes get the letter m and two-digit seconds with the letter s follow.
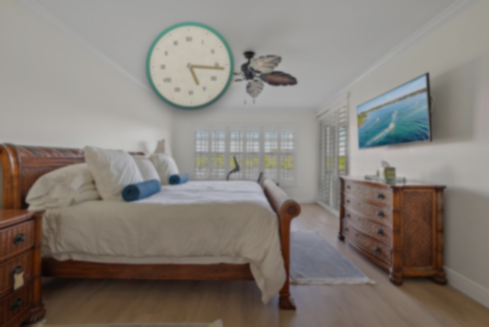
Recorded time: 5h16
